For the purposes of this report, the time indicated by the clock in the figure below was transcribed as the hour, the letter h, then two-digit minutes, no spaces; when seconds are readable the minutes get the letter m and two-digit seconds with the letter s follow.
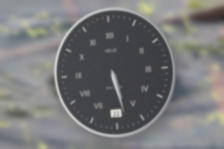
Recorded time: 5h28
